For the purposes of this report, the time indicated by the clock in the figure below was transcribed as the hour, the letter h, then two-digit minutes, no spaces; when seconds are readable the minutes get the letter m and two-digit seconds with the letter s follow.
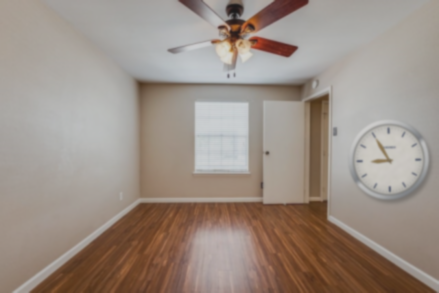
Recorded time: 8h55
